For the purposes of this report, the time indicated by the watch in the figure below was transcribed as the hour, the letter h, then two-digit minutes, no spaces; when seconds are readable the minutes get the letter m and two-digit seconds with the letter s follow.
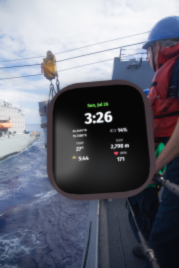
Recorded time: 3h26
